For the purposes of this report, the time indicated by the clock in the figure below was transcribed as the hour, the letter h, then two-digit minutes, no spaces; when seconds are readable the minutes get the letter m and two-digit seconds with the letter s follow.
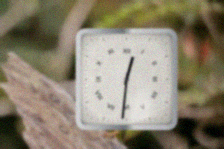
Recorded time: 12h31
